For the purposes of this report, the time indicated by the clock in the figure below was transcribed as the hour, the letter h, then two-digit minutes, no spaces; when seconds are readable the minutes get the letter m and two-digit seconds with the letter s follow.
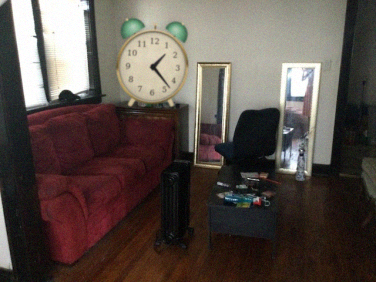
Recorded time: 1h23
